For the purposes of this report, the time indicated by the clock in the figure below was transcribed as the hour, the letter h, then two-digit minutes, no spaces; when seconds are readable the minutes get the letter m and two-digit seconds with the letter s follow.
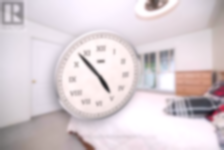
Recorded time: 4h53
